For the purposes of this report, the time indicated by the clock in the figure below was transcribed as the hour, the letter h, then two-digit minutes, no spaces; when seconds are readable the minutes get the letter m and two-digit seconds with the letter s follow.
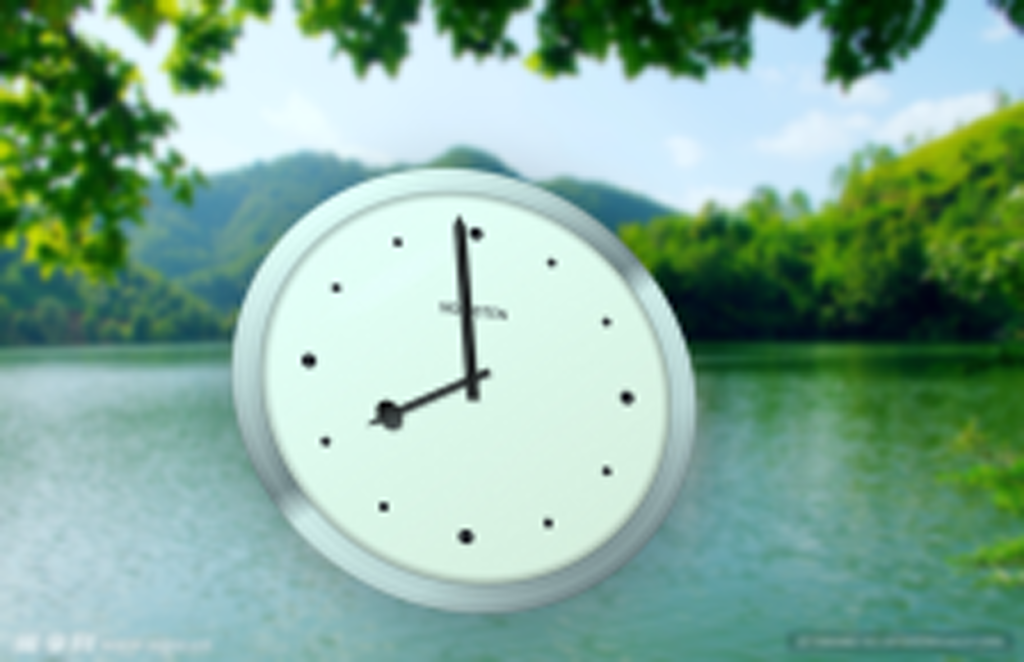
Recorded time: 7h59
